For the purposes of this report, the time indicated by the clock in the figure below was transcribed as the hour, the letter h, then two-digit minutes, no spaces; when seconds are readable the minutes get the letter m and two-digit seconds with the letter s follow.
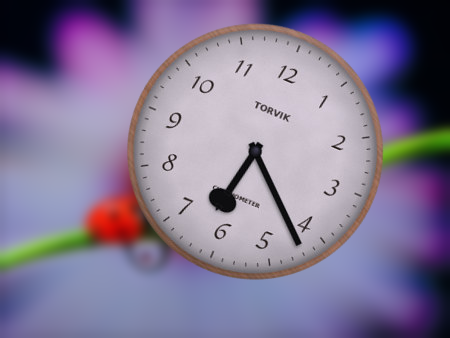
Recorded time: 6h22
